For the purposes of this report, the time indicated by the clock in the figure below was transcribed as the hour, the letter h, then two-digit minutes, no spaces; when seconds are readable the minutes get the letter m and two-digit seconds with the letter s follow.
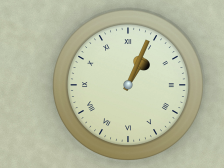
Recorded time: 1h04
